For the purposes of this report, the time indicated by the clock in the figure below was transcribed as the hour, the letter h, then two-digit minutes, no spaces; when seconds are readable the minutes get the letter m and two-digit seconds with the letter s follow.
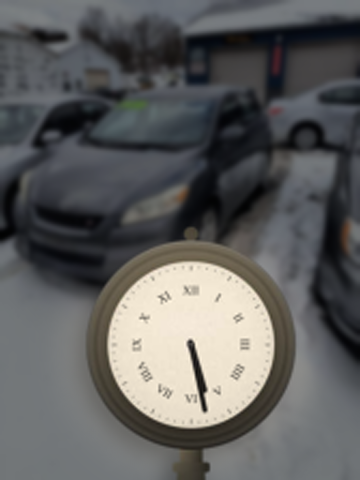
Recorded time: 5h28
